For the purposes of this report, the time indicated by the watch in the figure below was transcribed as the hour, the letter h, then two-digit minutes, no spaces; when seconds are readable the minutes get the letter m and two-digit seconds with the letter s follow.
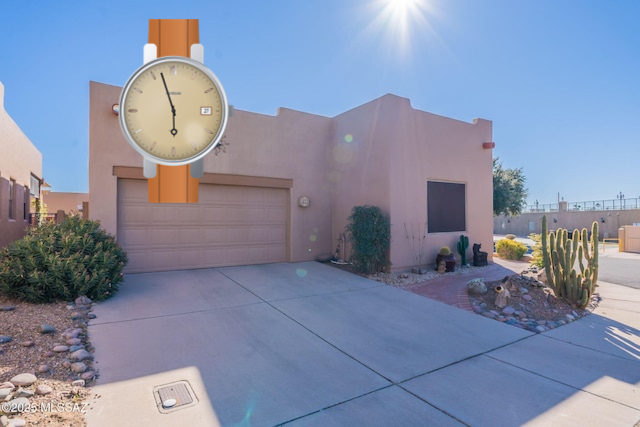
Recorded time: 5h57
